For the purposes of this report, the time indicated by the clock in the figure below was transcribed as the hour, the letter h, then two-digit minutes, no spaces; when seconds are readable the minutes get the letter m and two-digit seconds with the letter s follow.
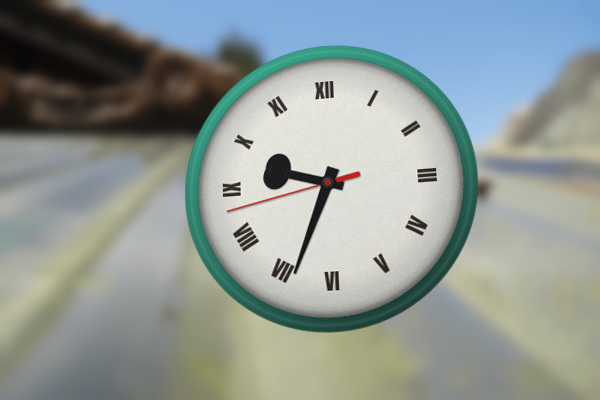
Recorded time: 9h33m43s
